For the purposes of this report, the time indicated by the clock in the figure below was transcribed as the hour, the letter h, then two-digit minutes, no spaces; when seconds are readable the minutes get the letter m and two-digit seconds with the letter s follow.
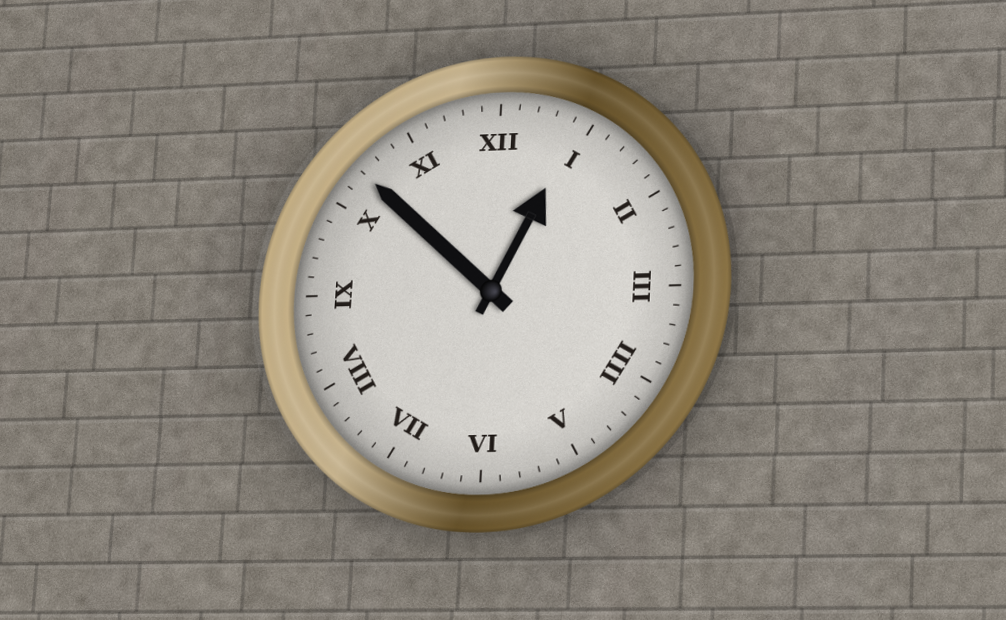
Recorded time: 12h52
